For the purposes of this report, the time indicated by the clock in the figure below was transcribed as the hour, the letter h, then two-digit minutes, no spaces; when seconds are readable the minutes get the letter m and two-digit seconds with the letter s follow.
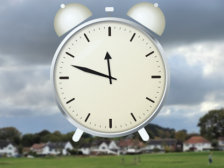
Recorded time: 11h48
